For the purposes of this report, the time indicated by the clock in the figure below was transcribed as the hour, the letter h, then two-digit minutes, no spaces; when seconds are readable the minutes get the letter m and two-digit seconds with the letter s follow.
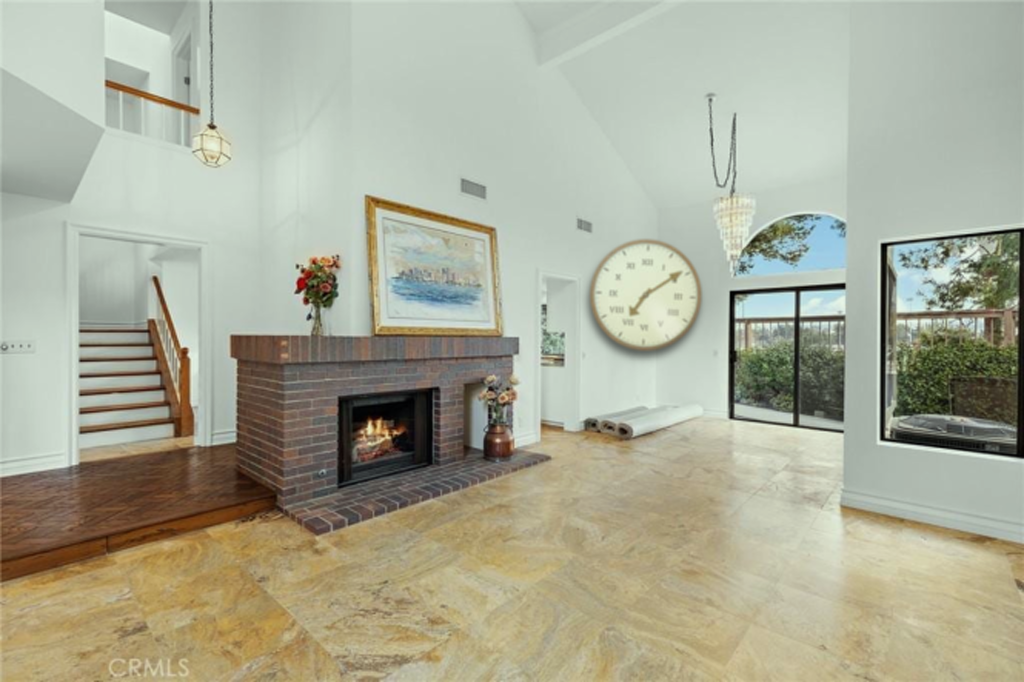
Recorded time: 7h09
